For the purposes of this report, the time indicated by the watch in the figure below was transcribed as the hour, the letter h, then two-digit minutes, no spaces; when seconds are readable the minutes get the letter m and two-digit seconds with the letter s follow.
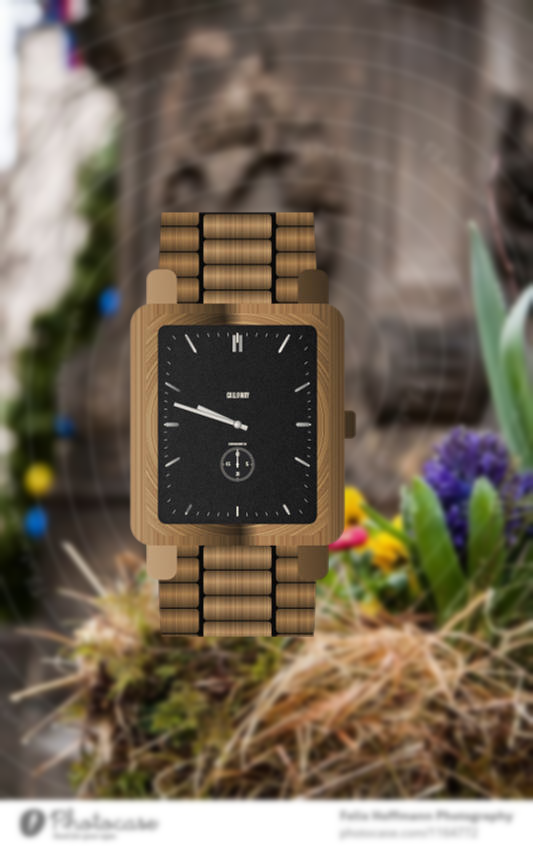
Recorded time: 9h48
